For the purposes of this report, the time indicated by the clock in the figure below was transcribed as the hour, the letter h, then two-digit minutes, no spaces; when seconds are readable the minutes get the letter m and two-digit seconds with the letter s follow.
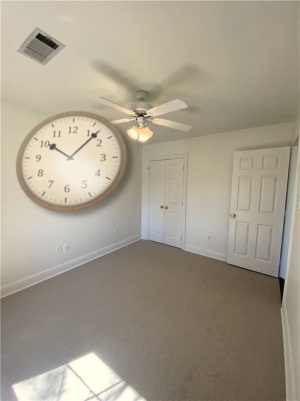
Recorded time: 10h07
